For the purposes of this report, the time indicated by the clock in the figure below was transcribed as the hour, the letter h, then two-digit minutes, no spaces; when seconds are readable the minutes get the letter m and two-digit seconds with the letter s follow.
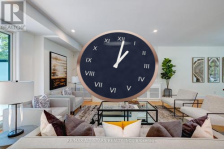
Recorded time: 1h01
